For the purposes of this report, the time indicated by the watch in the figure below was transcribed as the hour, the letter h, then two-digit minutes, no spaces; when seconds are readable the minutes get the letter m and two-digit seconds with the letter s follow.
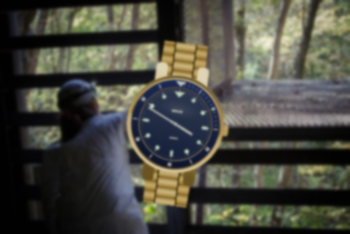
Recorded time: 3h49
